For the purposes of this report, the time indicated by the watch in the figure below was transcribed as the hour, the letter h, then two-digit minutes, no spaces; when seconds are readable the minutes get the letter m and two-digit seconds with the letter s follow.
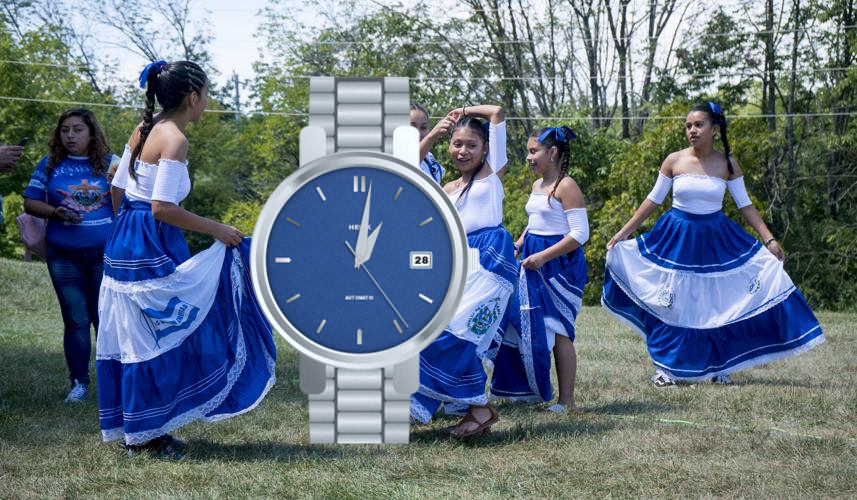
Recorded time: 1h01m24s
